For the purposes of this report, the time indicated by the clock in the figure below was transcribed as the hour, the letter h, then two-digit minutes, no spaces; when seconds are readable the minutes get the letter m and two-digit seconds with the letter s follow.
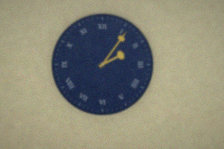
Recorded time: 2h06
